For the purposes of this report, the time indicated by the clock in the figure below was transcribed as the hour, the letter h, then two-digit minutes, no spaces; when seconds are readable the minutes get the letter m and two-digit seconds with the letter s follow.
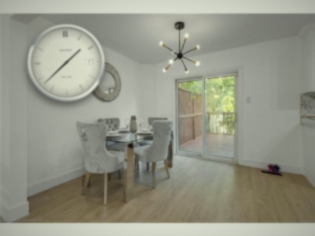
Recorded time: 1h38
